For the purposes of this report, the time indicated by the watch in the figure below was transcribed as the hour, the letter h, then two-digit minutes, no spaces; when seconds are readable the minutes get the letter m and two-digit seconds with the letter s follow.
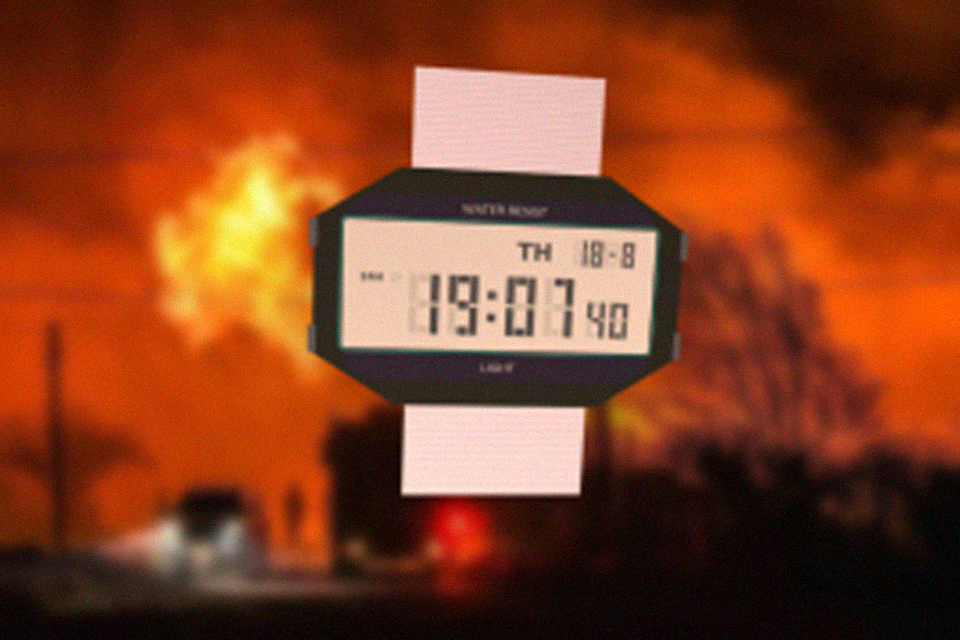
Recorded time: 19h07m40s
